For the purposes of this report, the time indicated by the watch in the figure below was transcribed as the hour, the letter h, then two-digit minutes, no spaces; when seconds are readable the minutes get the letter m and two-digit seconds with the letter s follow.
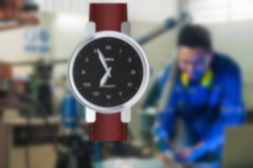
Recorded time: 6h56
